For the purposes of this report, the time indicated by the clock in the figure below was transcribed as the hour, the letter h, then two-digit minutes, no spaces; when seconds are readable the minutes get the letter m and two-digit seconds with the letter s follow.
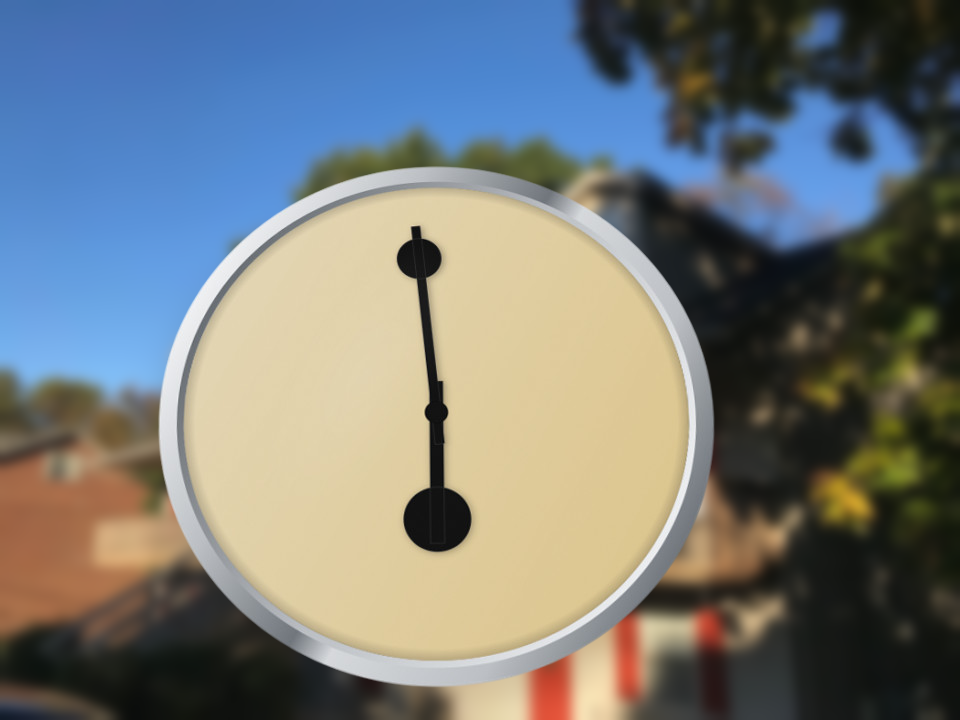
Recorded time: 5h59
